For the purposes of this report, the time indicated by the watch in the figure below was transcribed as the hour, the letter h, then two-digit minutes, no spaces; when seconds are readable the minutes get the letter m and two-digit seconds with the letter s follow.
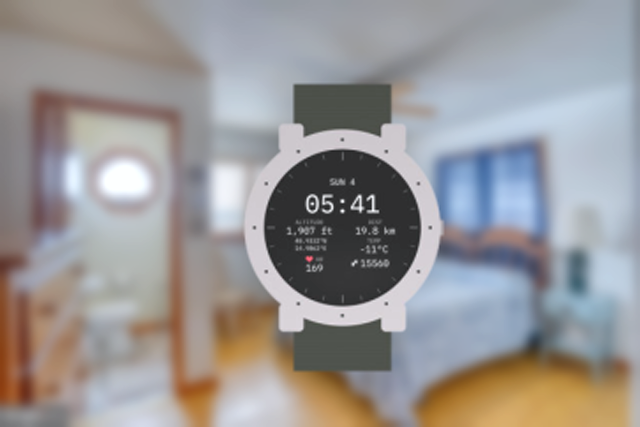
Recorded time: 5h41
